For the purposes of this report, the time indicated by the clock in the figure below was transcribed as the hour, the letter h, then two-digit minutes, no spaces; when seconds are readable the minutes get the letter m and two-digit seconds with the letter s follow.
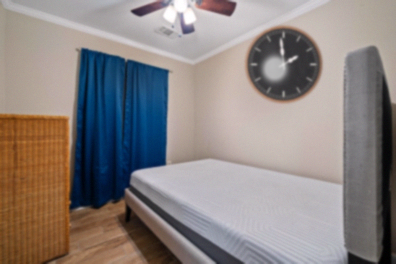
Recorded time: 1h59
